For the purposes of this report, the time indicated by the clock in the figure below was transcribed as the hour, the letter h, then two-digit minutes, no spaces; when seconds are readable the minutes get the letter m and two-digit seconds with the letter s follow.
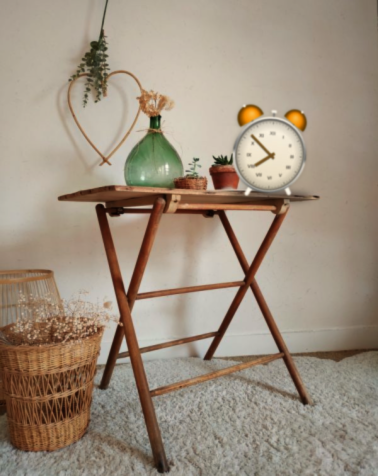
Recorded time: 7h52
